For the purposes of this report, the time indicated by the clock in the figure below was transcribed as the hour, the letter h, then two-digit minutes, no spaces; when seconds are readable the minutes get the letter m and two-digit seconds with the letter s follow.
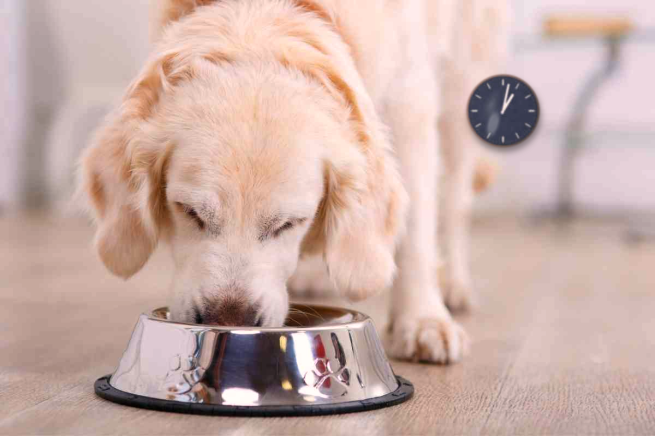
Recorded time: 1h02
